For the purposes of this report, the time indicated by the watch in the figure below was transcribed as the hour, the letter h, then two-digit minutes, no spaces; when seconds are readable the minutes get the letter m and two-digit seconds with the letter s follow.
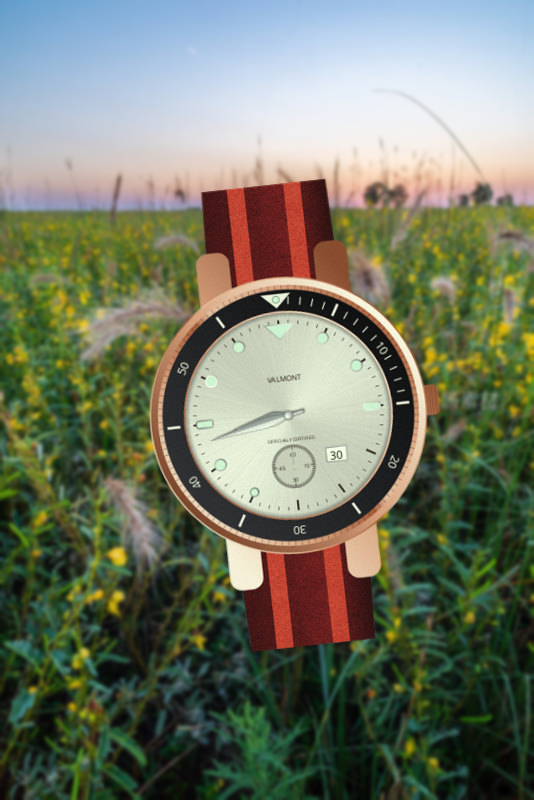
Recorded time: 8h43
